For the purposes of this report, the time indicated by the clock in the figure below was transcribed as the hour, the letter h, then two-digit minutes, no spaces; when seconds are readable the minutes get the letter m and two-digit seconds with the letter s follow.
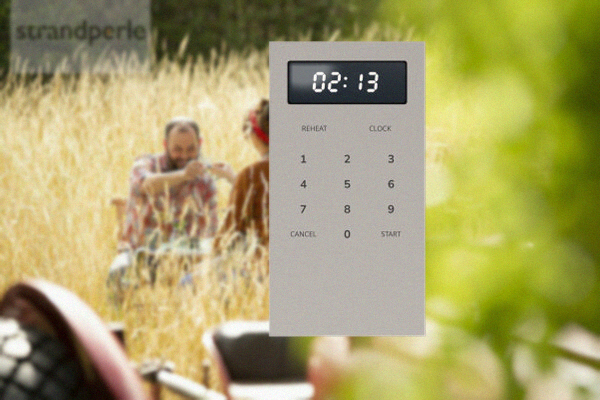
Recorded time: 2h13
